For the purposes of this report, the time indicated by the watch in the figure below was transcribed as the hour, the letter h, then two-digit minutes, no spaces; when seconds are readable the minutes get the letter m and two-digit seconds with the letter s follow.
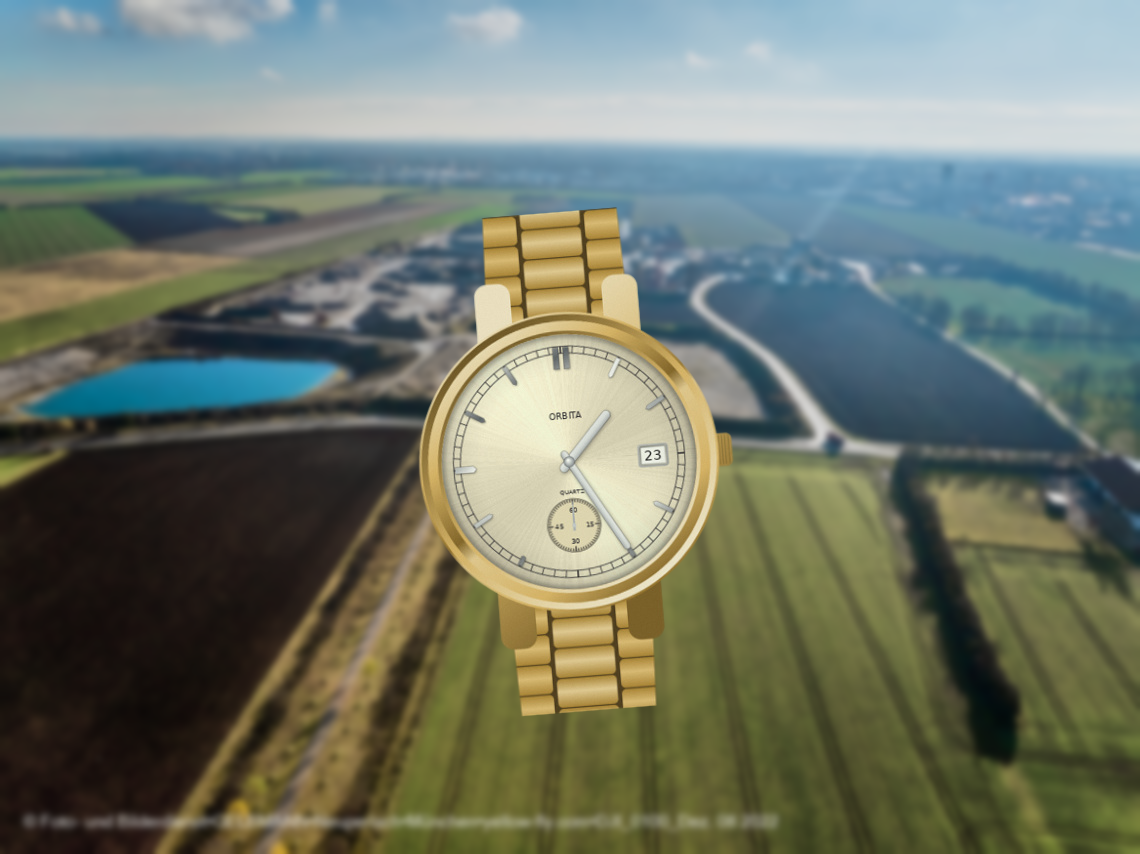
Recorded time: 1h25
